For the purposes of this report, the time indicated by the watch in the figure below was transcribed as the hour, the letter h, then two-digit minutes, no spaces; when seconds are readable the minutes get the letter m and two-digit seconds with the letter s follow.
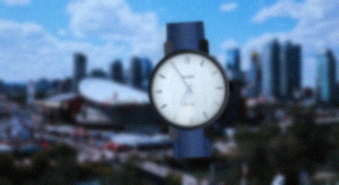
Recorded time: 6h55
